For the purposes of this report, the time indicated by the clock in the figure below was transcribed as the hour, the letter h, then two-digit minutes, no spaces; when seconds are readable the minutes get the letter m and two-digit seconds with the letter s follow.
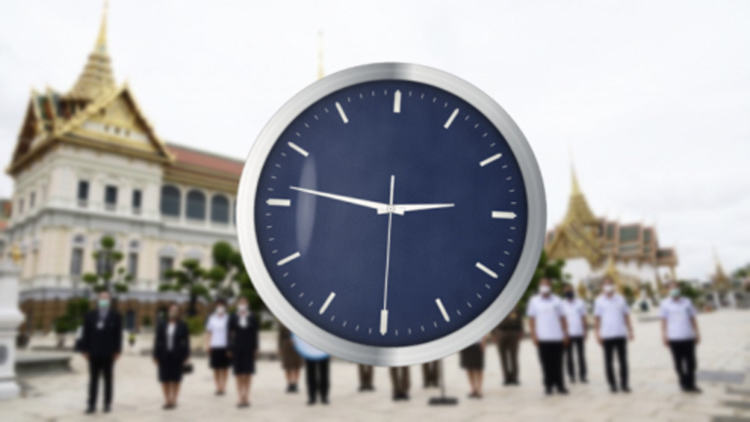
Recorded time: 2h46m30s
